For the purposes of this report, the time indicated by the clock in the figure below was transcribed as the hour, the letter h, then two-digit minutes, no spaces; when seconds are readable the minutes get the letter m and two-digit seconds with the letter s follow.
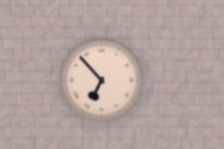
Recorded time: 6h53
